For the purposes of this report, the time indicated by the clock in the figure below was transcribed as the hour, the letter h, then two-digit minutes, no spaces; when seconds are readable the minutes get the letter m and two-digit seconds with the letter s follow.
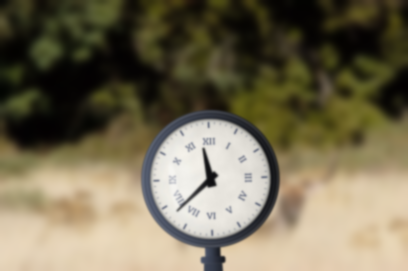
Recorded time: 11h38
